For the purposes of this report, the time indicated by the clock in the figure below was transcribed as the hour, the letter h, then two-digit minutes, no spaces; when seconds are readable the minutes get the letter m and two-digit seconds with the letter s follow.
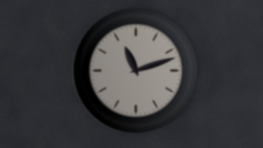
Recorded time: 11h12
